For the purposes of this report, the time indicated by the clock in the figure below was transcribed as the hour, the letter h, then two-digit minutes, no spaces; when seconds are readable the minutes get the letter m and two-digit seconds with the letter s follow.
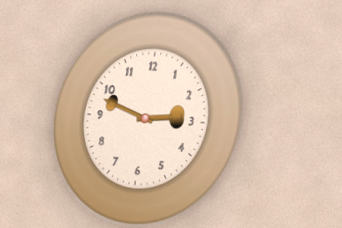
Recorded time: 2h48
